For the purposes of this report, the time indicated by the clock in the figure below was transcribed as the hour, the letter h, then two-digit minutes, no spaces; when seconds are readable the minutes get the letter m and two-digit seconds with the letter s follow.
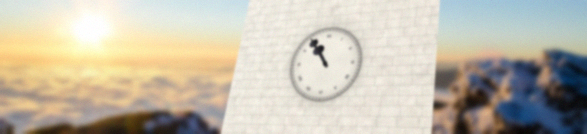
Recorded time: 10h54
